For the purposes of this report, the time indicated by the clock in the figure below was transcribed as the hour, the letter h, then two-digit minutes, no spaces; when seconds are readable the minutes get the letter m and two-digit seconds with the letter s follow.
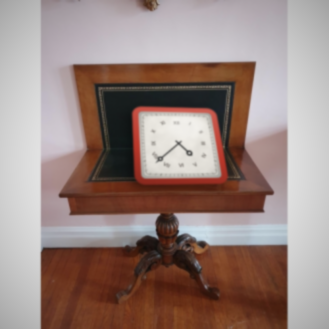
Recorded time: 4h38
